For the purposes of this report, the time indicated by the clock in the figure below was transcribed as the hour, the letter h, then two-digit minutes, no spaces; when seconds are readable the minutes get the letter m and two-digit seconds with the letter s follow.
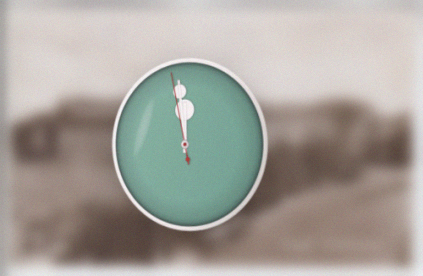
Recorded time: 11h58m58s
